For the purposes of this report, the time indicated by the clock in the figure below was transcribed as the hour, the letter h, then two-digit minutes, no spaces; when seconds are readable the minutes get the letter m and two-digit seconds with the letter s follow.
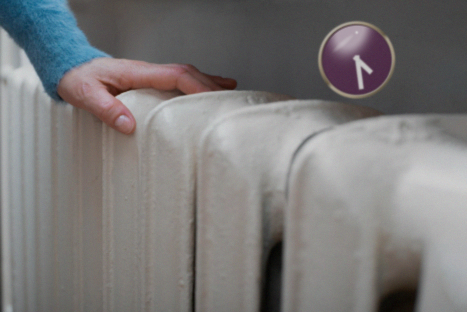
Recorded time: 4h29
